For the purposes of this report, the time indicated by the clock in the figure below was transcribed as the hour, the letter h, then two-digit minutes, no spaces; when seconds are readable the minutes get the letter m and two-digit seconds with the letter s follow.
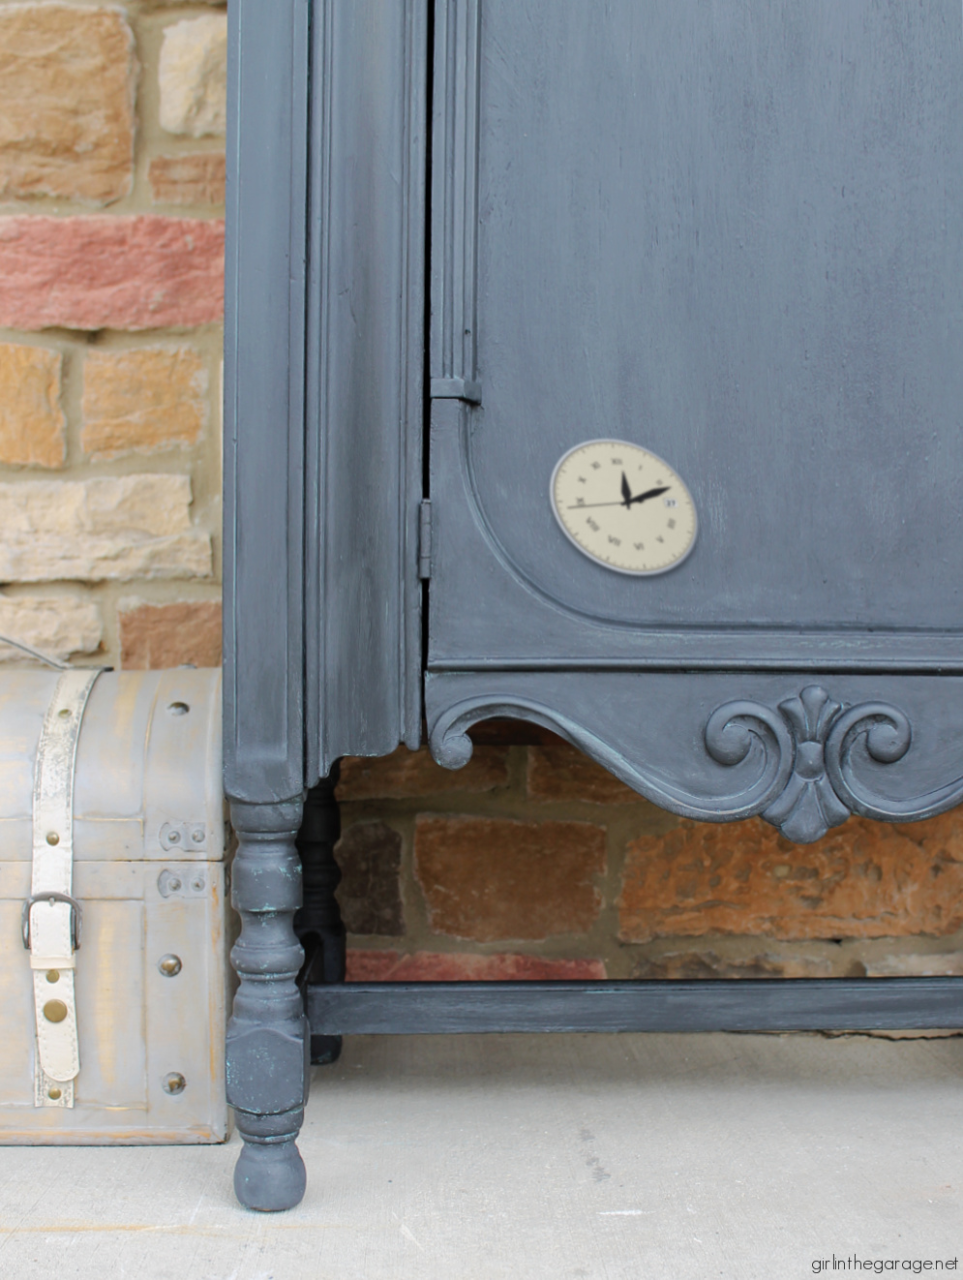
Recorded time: 12h11m44s
